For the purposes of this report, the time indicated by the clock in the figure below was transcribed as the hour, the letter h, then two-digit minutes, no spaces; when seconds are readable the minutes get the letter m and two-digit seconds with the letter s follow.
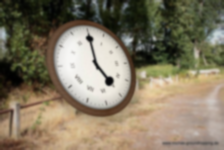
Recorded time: 5h00
